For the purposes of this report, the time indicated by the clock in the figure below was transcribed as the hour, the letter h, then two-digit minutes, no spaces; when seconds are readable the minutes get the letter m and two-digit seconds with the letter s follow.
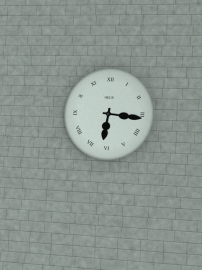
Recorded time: 6h16
